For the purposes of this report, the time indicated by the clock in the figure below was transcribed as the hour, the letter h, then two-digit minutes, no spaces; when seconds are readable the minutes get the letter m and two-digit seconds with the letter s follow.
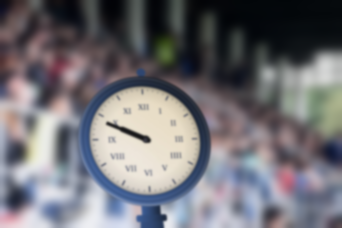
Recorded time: 9h49
